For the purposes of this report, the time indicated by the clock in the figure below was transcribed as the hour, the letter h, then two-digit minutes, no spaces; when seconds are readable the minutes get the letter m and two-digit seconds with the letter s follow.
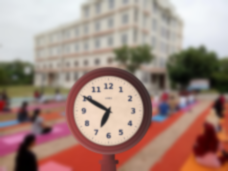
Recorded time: 6h50
